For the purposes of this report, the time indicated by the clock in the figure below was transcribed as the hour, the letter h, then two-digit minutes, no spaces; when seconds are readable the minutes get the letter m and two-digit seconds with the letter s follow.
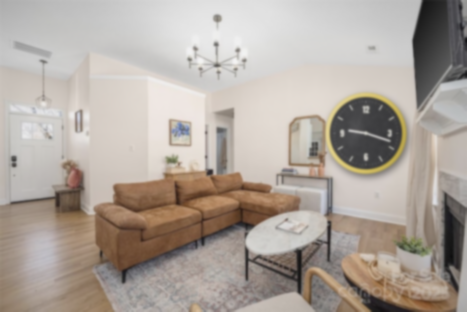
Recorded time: 9h18
